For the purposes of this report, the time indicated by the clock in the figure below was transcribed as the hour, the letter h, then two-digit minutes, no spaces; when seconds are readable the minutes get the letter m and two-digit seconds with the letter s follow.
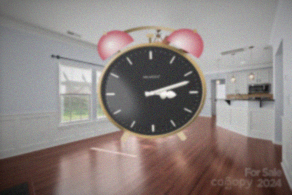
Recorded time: 3h12
